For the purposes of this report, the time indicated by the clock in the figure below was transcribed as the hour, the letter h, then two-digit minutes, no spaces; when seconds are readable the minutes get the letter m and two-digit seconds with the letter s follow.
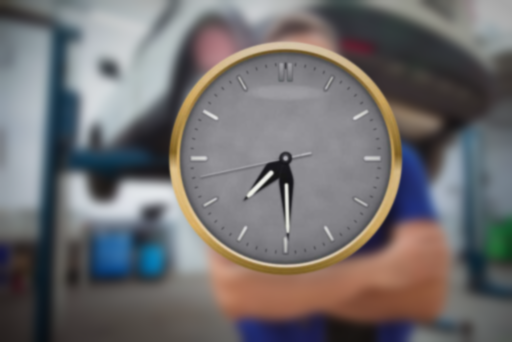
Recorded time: 7h29m43s
